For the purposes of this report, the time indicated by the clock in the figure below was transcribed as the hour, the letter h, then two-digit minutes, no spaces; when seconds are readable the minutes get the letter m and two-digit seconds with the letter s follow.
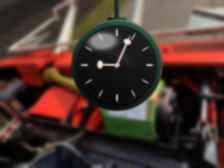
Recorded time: 9h04
